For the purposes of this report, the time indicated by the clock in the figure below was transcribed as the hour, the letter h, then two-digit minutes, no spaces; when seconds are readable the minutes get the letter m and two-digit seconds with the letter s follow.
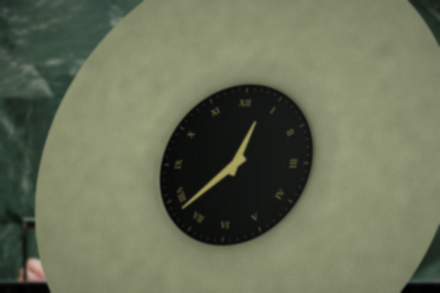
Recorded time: 12h38
